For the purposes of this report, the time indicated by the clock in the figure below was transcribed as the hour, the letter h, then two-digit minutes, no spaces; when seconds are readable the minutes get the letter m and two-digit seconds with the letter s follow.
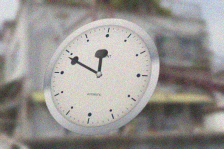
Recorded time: 11h49
